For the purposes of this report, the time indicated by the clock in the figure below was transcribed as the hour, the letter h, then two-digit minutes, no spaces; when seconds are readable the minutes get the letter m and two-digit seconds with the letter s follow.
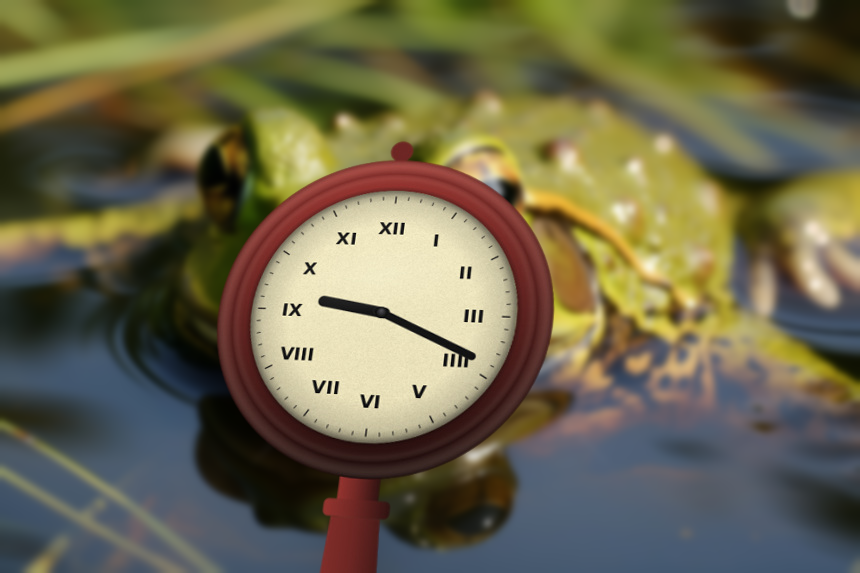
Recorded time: 9h19
